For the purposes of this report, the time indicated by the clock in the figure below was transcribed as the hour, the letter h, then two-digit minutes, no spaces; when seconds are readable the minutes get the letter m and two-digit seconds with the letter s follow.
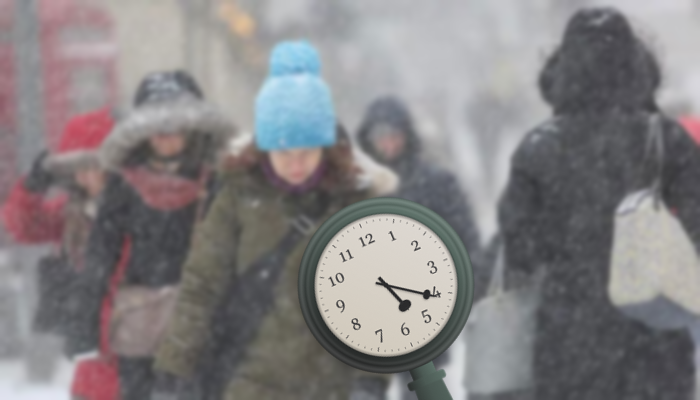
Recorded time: 5h21
